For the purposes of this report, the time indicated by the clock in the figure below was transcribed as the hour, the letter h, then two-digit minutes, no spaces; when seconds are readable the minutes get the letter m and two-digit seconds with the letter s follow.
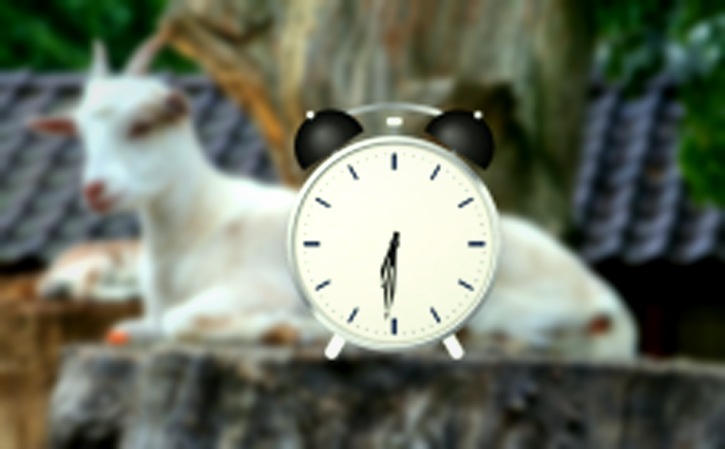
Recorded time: 6h31
